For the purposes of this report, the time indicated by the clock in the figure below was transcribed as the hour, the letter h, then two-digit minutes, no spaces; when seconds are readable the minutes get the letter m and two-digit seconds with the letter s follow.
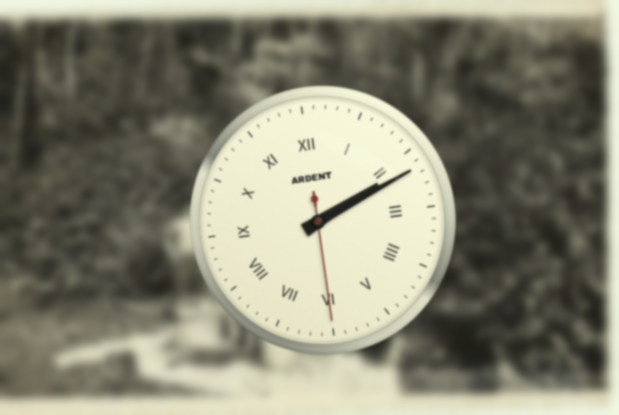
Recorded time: 2h11m30s
